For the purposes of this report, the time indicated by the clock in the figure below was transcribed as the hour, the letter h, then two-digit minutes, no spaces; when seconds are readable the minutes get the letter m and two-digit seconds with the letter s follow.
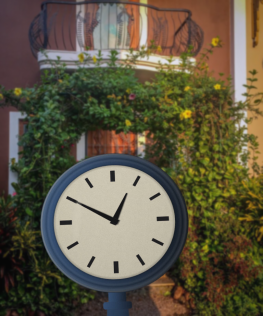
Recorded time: 12h50
